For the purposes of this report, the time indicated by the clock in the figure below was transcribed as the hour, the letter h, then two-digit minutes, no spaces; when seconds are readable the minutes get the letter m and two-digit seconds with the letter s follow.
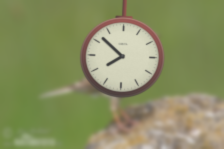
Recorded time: 7h52
